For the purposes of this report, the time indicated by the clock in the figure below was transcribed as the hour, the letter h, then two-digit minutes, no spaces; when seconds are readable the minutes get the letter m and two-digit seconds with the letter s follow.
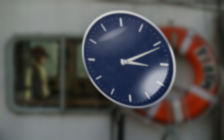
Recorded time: 3h11
